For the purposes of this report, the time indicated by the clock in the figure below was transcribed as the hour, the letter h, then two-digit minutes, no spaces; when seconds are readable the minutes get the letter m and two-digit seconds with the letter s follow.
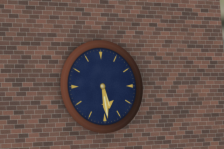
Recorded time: 5h29
